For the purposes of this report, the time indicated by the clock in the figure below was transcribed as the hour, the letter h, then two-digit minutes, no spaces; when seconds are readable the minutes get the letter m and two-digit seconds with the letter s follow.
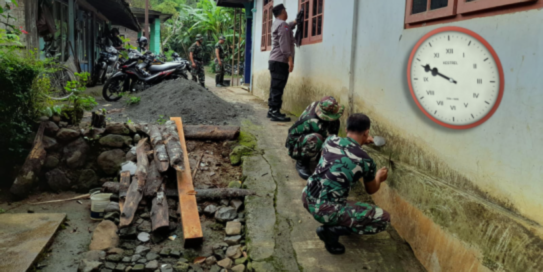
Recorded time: 9h49
